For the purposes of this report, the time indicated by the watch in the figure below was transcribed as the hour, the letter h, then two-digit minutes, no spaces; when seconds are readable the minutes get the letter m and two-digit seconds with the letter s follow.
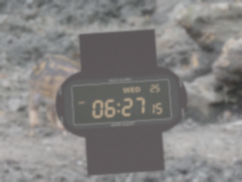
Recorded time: 6h27m15s
